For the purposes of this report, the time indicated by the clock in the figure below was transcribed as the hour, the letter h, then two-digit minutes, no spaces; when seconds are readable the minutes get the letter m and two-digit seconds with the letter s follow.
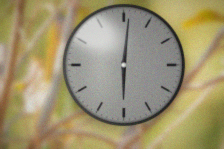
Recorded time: 6h01
